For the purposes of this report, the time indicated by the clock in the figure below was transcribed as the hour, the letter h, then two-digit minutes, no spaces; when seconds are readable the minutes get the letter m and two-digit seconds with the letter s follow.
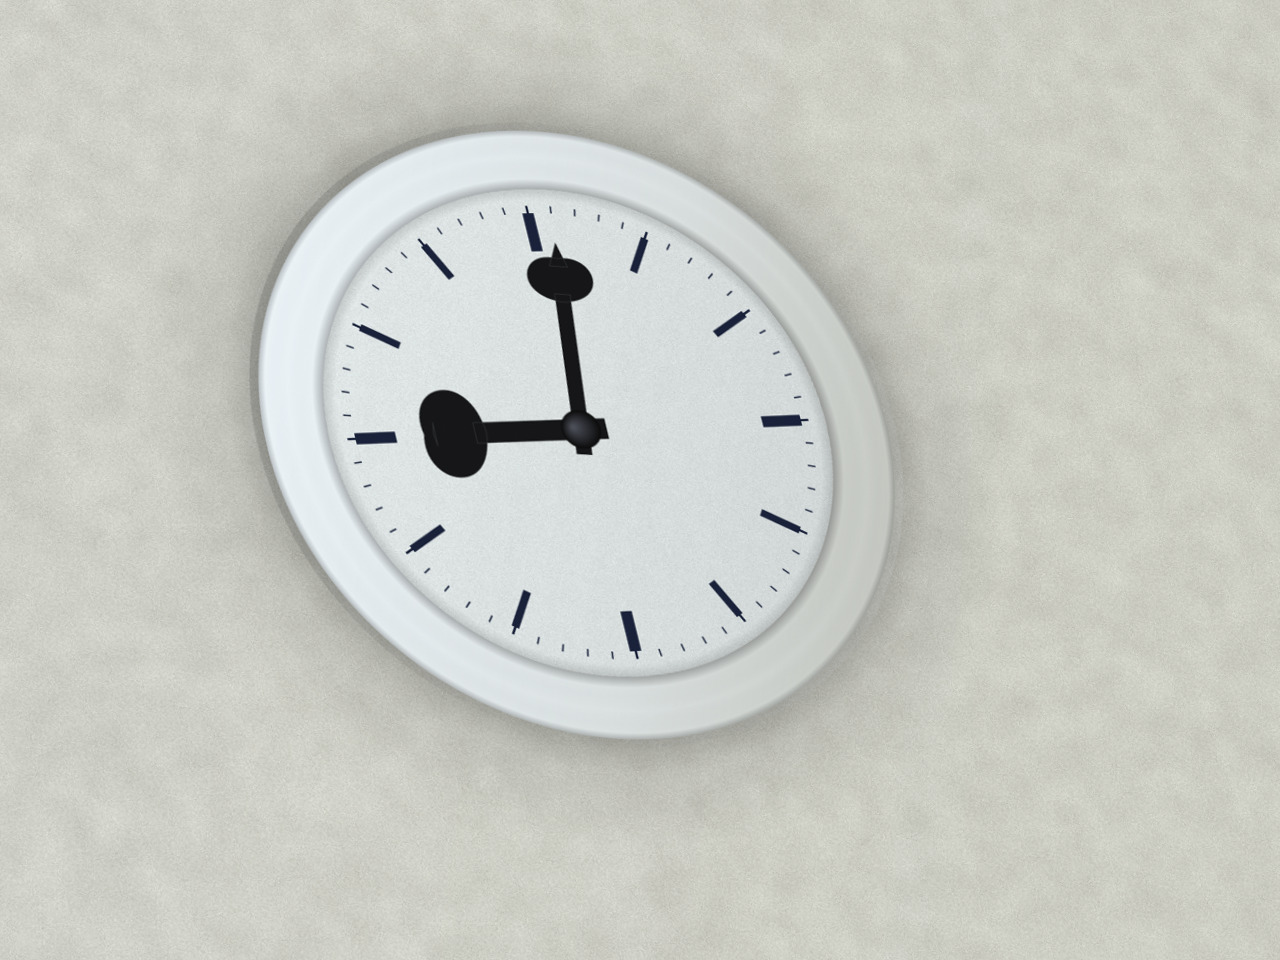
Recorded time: 9h01
